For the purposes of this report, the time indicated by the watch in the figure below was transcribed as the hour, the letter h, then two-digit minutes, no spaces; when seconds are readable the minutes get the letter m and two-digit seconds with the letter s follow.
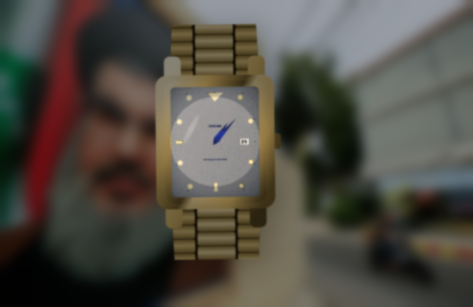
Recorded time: 1h07
